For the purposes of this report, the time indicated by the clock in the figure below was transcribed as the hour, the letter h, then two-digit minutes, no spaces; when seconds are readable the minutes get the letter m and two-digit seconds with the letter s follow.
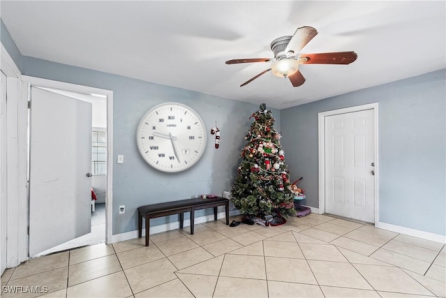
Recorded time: 9h27
